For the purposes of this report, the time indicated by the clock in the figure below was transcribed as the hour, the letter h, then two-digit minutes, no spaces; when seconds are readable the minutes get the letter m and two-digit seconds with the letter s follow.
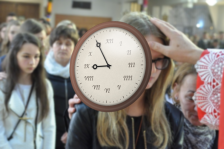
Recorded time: 8h55
